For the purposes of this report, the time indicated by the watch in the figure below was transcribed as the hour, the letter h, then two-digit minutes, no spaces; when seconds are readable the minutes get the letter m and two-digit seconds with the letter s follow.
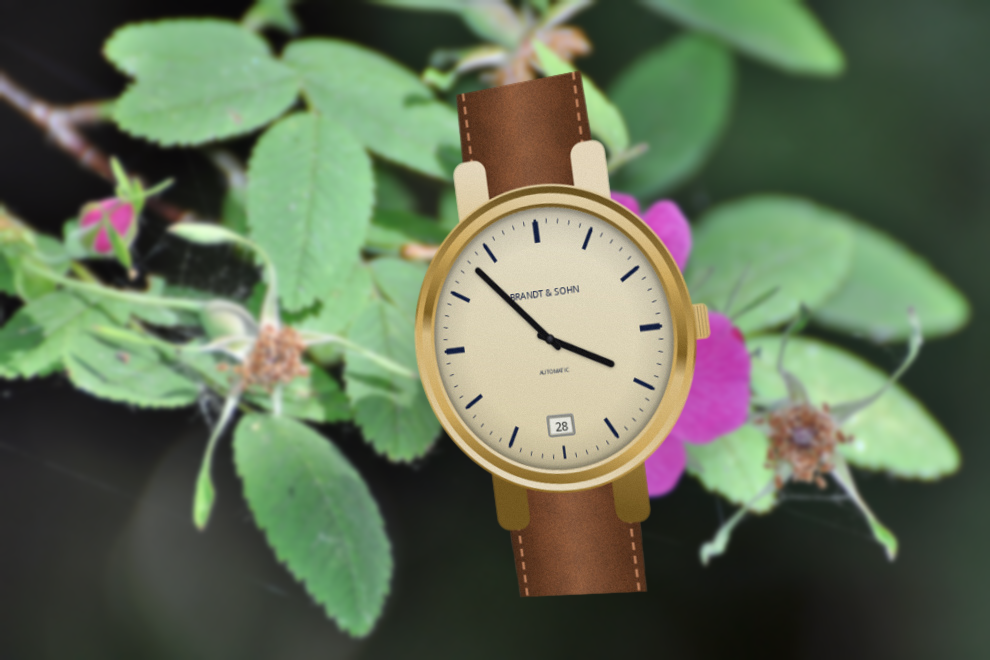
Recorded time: 3h53
